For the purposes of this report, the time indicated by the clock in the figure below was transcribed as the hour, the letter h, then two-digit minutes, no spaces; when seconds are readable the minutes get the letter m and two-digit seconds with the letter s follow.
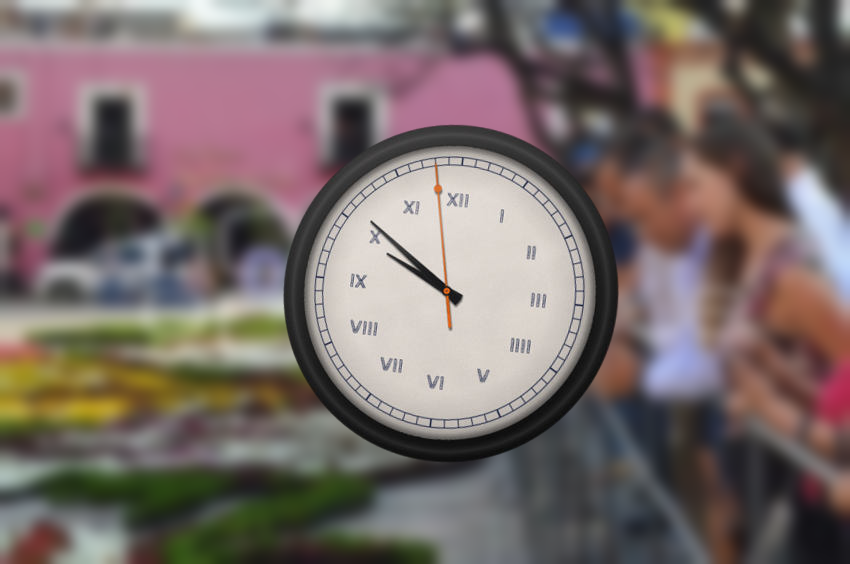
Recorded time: 9h50m58s
